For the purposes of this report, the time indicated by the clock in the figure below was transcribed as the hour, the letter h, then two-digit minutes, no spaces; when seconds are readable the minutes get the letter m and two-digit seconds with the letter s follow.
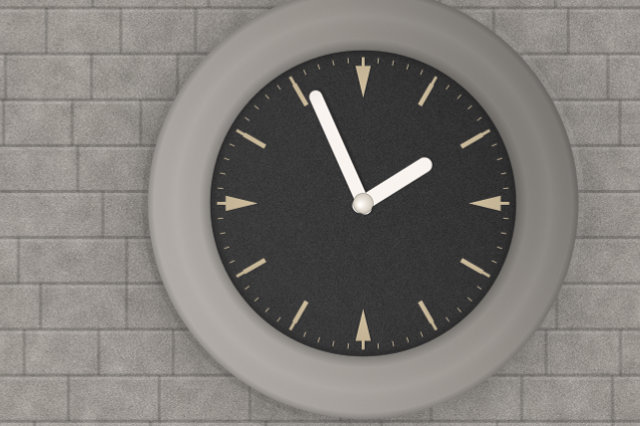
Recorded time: 1h56
